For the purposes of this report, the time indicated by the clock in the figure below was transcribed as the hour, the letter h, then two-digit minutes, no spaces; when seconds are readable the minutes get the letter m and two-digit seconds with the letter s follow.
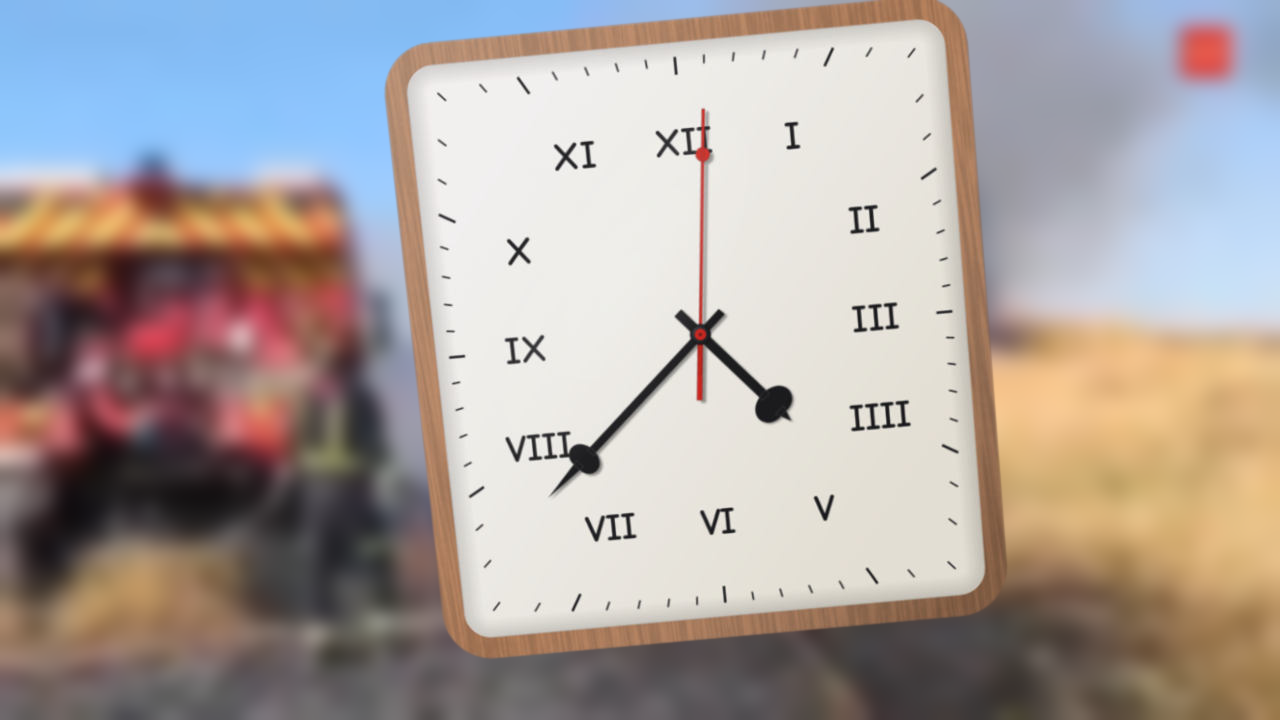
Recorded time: 4h38m01s
